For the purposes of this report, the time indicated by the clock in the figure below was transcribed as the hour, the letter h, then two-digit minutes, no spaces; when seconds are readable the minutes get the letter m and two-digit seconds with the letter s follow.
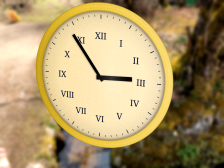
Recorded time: 2h54
